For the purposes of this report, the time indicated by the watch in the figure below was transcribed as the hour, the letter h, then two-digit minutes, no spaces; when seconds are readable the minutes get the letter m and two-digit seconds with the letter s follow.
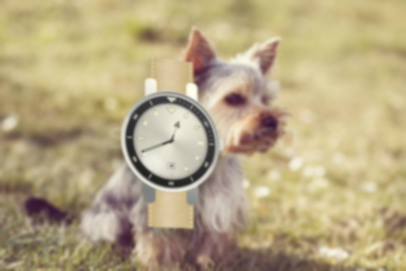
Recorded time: 12h41
